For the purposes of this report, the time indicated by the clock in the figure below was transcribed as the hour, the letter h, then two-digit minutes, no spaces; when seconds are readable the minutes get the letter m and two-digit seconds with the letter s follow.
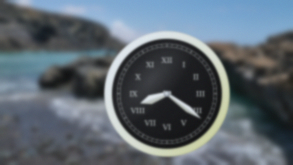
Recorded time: 8h21
